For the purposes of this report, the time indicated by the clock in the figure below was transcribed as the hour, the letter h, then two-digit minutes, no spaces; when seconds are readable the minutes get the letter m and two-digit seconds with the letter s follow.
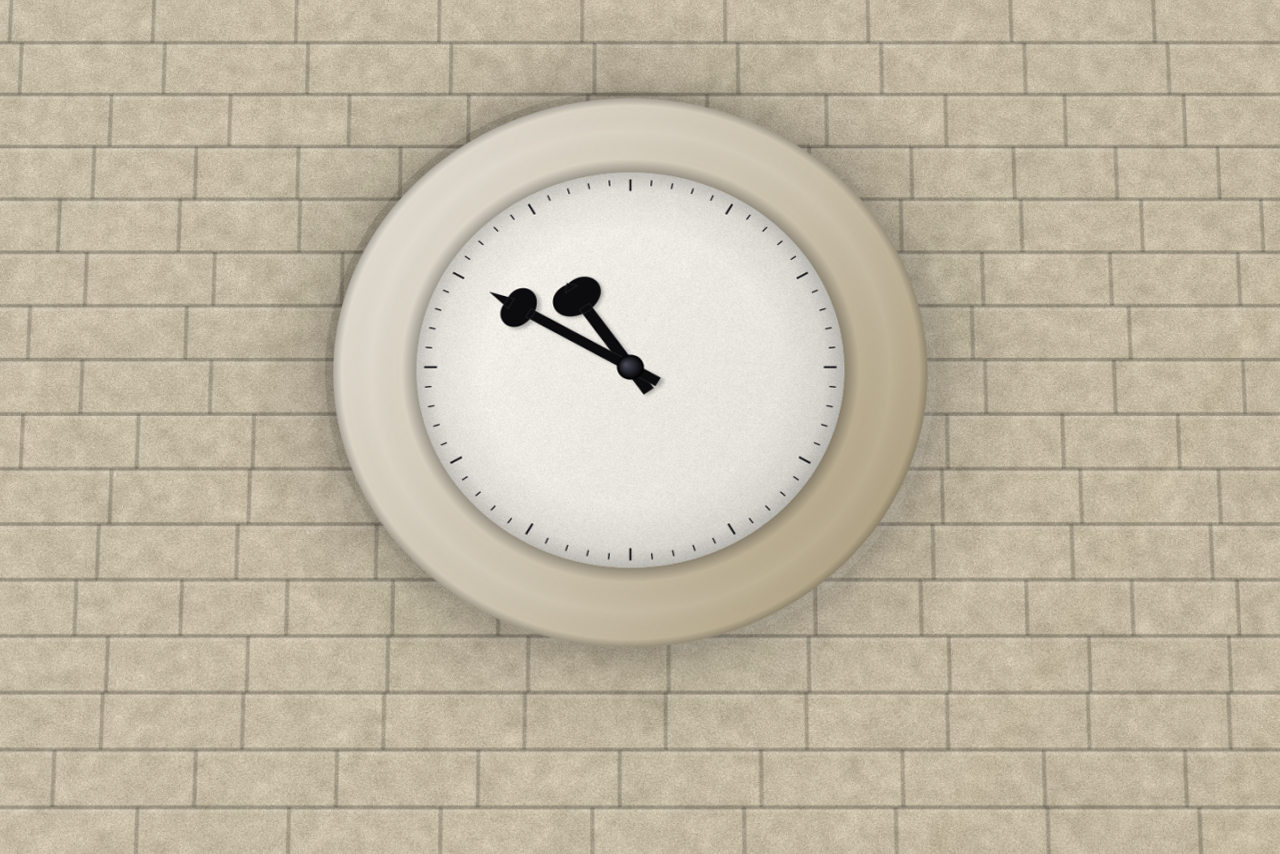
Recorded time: 10h50
